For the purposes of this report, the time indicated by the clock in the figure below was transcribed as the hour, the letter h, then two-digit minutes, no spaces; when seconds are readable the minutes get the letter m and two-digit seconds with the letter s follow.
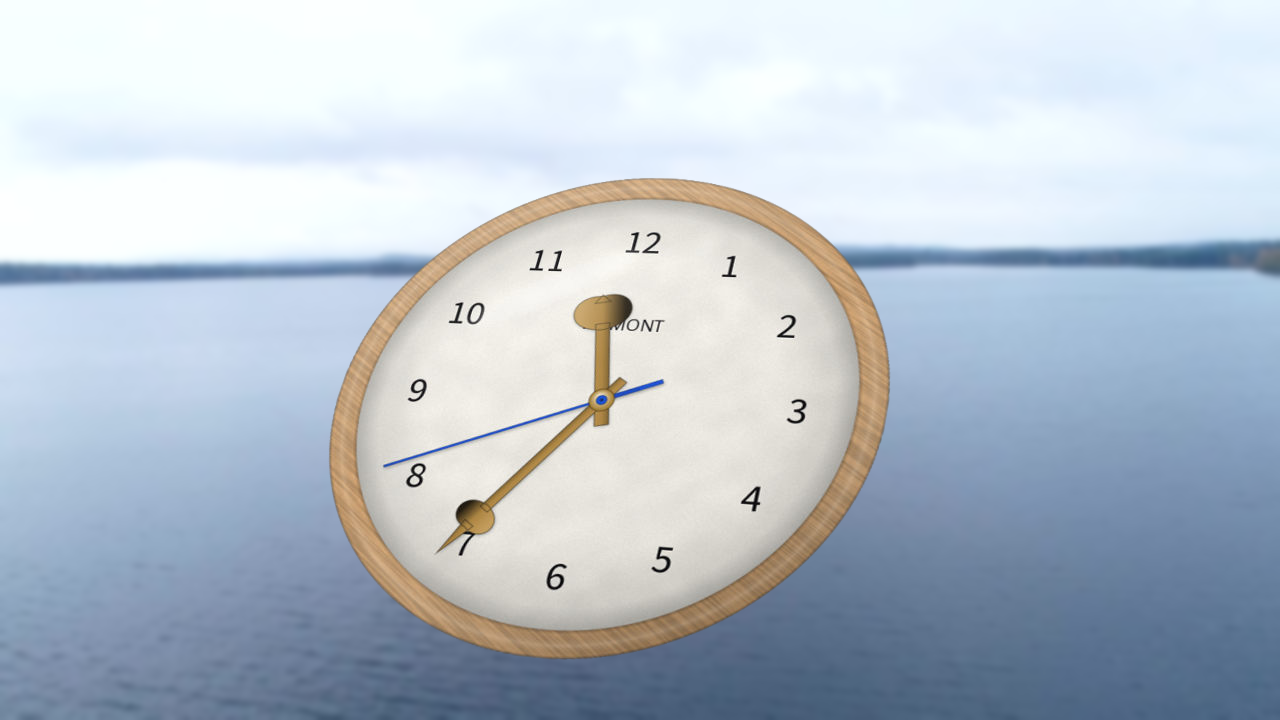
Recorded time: 11h35m41s
